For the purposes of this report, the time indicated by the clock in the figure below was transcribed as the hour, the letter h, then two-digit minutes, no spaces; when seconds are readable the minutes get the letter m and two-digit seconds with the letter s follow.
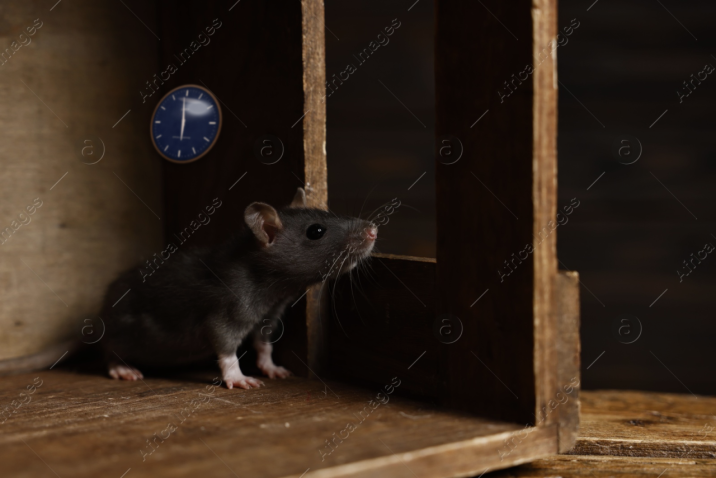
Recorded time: 5h59
